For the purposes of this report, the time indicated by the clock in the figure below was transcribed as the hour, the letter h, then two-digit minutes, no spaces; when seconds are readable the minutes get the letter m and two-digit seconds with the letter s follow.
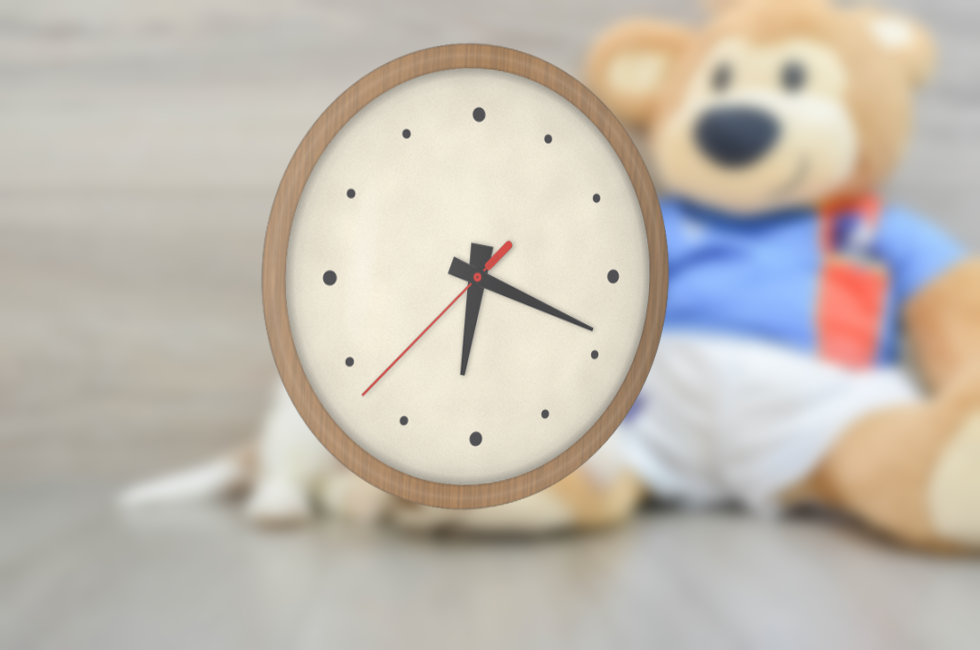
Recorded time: 6h18m38s
